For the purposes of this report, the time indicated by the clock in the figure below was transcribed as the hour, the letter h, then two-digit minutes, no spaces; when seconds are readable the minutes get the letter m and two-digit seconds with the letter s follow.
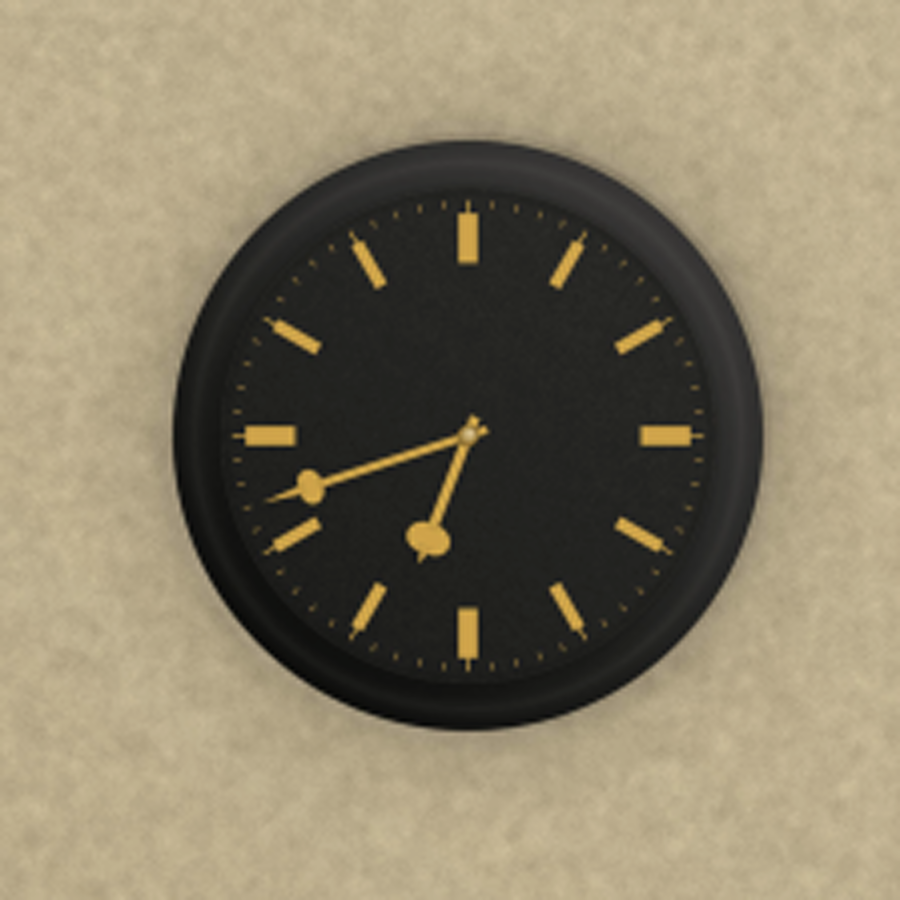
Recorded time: 6h42
